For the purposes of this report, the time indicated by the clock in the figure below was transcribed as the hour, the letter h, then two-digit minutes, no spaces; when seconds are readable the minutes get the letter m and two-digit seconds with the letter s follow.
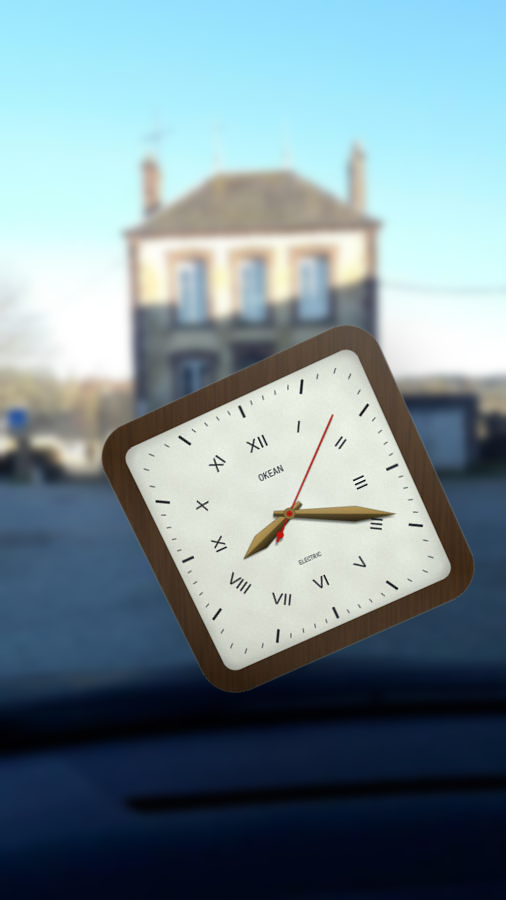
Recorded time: 8h19m08s
